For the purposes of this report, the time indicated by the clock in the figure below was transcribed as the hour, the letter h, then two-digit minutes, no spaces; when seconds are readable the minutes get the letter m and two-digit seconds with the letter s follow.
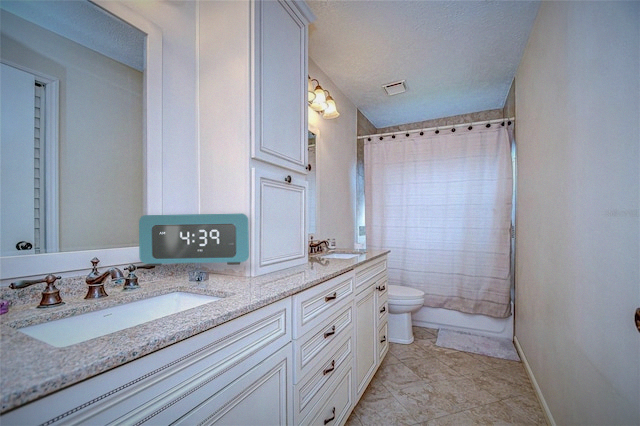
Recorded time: 4h39
